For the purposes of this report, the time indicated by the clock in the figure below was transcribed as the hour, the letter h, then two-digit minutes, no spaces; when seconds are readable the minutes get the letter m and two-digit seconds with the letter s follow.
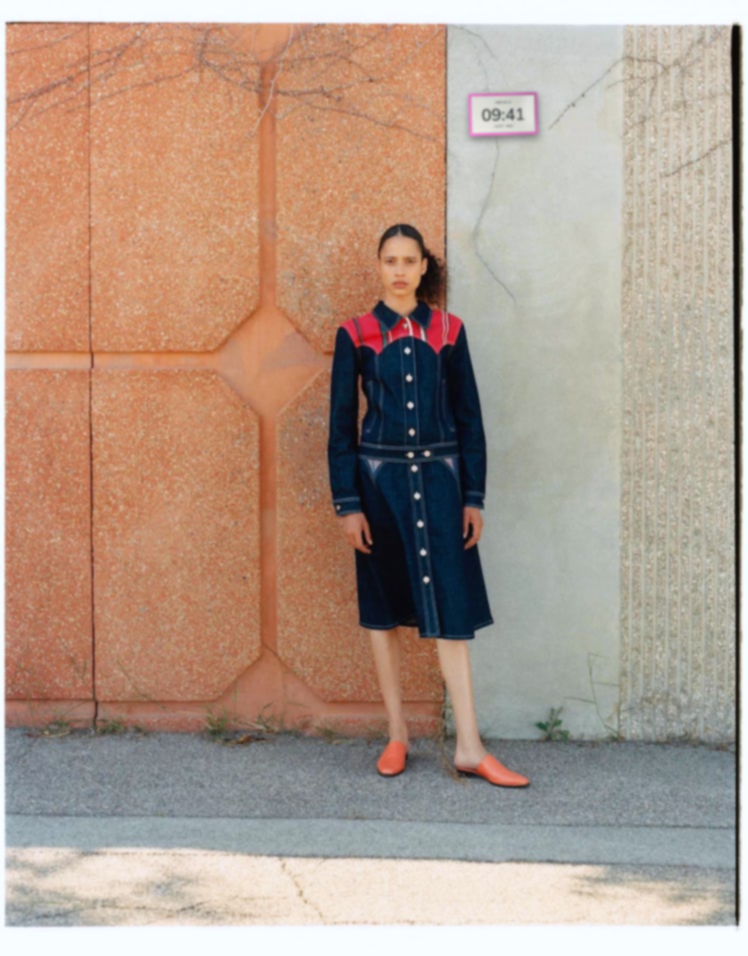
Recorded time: 9h41
